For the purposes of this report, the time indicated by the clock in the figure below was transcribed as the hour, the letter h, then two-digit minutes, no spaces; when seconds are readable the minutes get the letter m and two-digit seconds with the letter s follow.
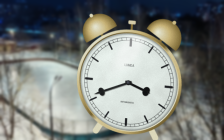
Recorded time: 3h41
